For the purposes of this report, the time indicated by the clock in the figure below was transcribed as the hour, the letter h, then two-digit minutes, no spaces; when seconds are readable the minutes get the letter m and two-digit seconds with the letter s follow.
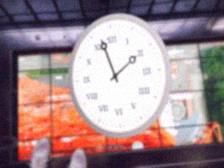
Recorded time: 1h57
